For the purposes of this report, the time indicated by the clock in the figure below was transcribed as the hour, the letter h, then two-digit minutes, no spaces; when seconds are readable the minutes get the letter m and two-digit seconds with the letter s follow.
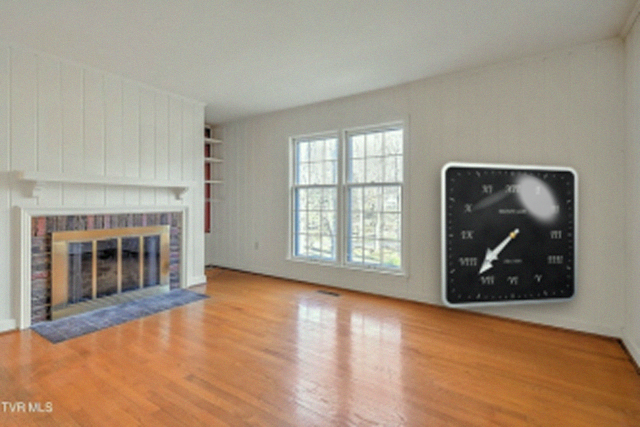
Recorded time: 7h37
